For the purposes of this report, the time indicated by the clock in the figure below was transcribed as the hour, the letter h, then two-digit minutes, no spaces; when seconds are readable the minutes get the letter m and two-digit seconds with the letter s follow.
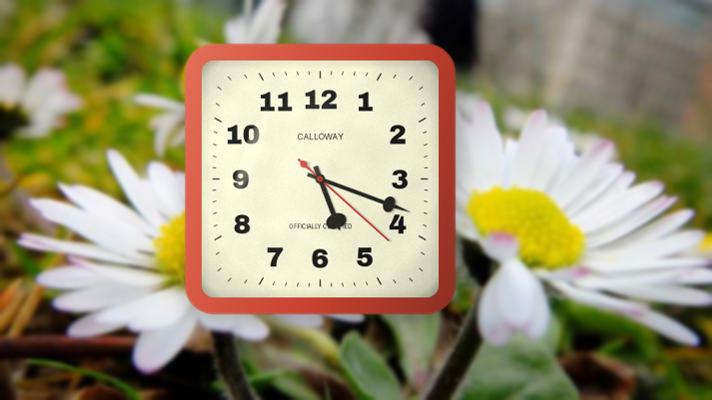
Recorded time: 5h18m22s
